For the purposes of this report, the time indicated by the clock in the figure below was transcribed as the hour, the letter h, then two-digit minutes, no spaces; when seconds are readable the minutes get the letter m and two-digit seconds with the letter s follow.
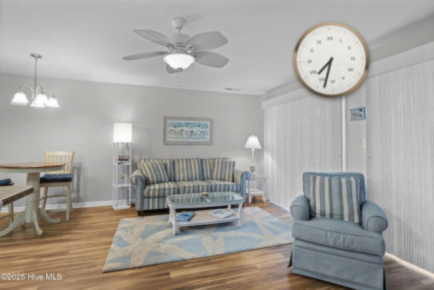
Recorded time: 7h33
